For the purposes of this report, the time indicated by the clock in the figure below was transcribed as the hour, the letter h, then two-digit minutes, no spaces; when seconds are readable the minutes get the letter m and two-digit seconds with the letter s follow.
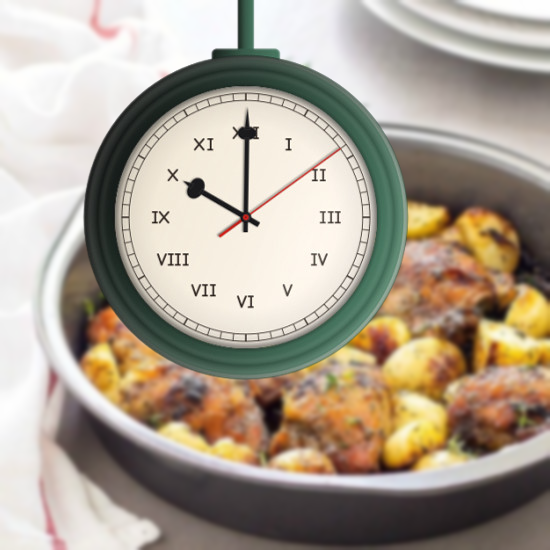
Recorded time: 10h00m09s
